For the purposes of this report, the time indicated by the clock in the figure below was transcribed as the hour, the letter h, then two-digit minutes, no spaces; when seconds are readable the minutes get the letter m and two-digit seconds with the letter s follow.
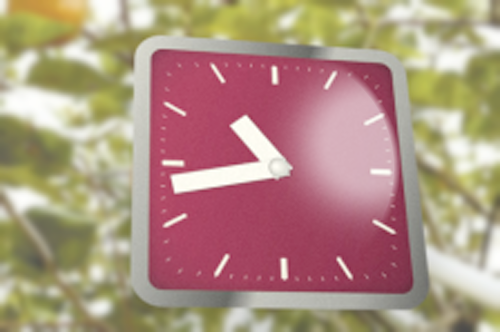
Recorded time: 10h43
